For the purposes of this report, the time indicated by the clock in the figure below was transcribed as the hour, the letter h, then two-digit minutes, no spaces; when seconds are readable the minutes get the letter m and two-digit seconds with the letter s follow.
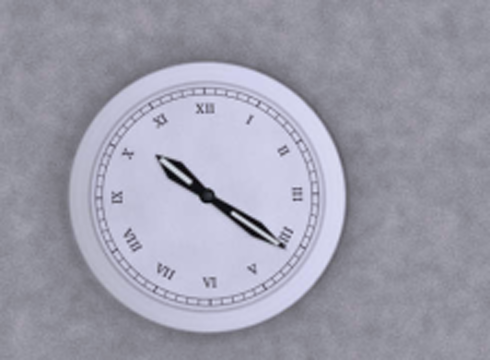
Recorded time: 10h21
